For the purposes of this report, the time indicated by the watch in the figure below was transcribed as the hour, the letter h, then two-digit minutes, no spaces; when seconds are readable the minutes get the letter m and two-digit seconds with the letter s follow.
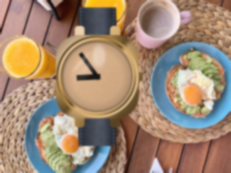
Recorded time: 8h54
